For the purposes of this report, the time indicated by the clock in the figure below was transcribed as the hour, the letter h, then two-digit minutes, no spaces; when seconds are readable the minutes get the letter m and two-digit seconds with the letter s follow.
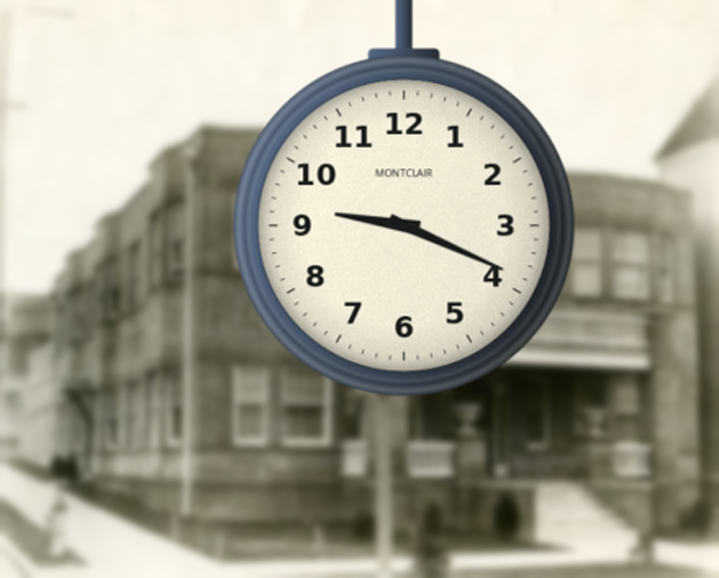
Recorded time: 9h19
